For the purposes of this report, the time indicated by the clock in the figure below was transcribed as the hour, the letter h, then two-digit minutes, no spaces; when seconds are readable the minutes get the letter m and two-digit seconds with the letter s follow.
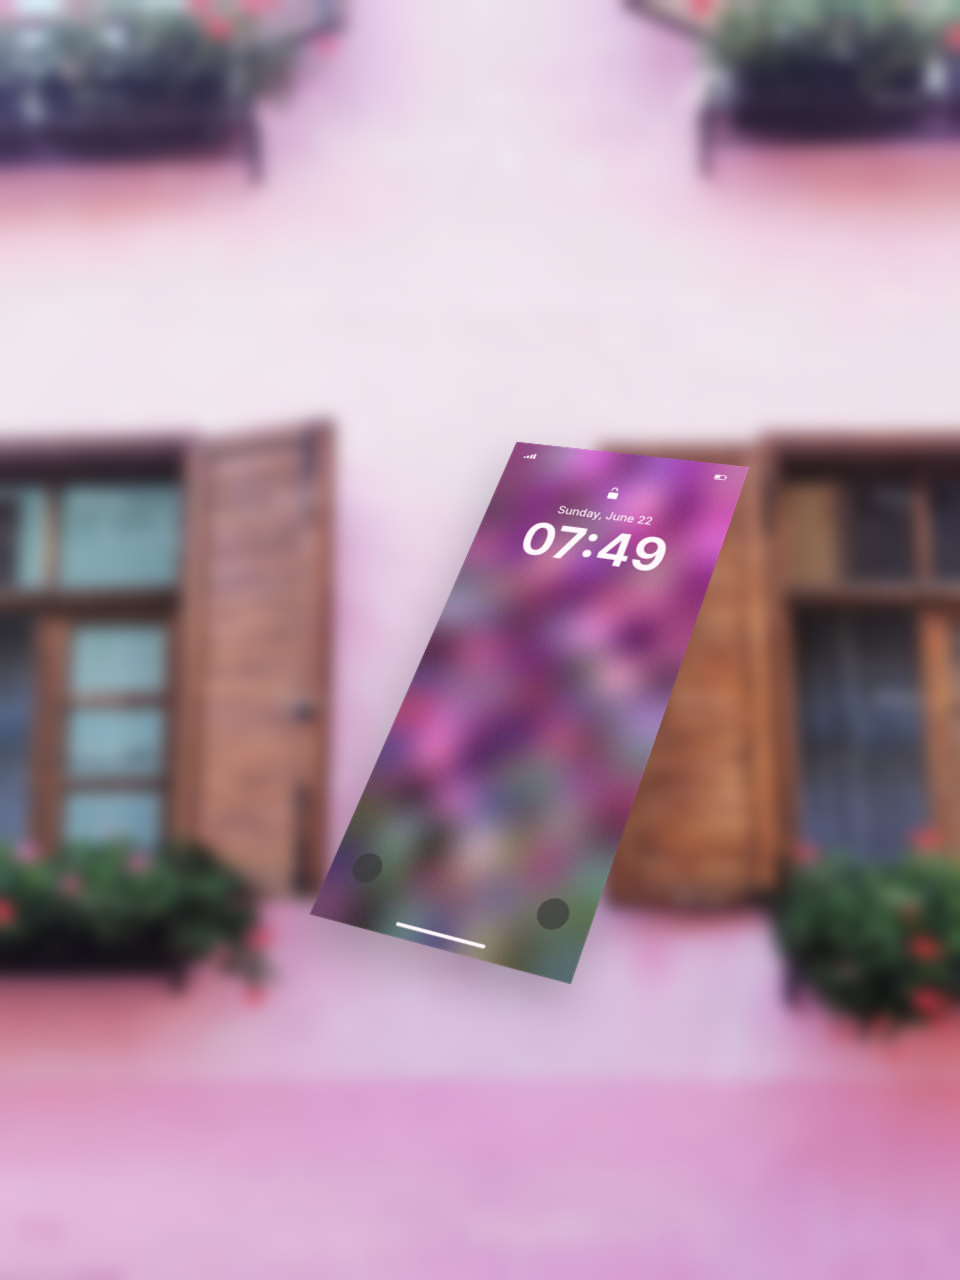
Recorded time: 7h49
